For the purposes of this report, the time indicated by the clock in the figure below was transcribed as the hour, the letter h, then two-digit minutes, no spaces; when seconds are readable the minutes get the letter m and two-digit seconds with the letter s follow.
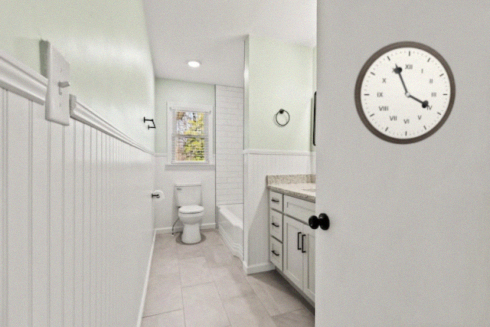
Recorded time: 3h56
